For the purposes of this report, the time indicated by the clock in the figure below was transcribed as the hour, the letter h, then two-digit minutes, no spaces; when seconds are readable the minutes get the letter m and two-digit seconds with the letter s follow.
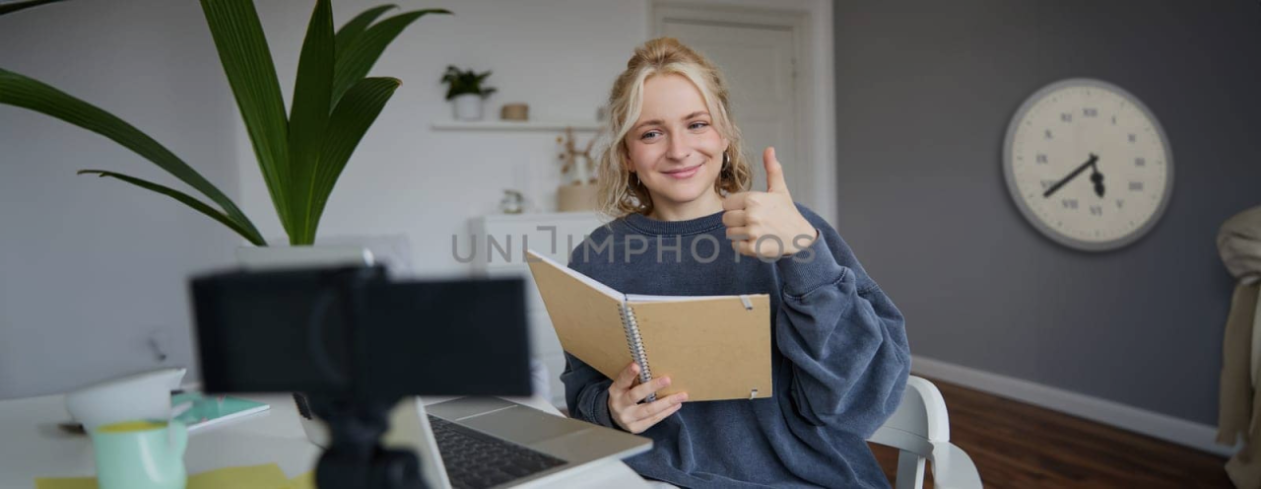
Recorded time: 5h39
